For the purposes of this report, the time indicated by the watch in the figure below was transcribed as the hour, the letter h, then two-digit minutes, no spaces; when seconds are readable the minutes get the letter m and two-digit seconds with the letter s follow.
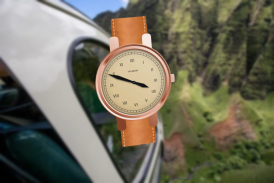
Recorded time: 3h49
